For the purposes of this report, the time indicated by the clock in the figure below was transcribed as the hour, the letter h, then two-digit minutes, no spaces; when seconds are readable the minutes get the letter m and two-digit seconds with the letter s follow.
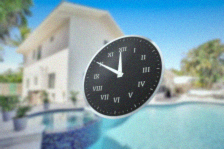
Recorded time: 11h50
